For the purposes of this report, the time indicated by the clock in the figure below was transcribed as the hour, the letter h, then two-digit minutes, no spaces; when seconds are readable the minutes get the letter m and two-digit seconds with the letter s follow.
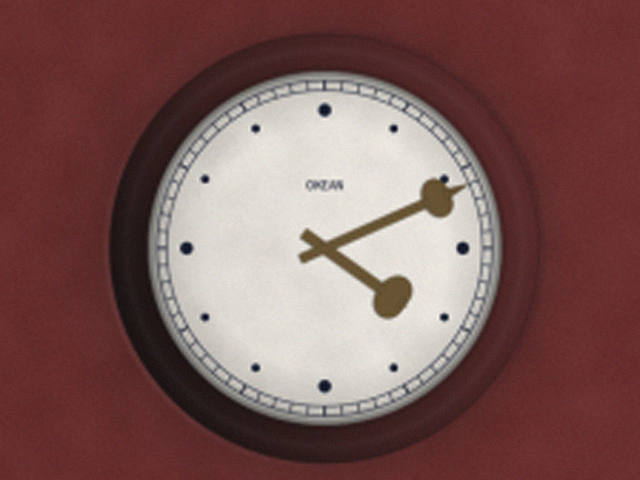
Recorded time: 4h11
